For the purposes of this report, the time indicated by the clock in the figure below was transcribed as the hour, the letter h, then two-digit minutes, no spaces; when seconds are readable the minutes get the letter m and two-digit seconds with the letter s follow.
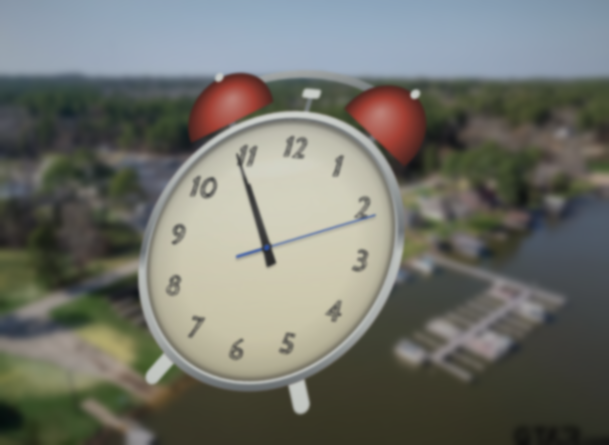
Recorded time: 10h54m11s
